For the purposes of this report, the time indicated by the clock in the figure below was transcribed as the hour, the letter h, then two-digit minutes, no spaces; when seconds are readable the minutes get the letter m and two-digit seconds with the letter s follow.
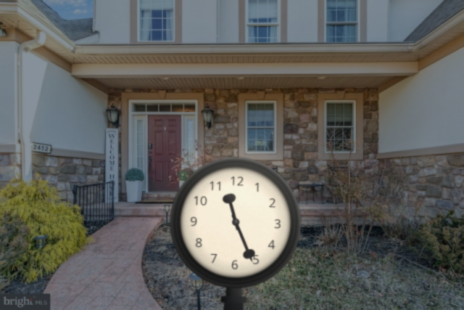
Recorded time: 11h26
